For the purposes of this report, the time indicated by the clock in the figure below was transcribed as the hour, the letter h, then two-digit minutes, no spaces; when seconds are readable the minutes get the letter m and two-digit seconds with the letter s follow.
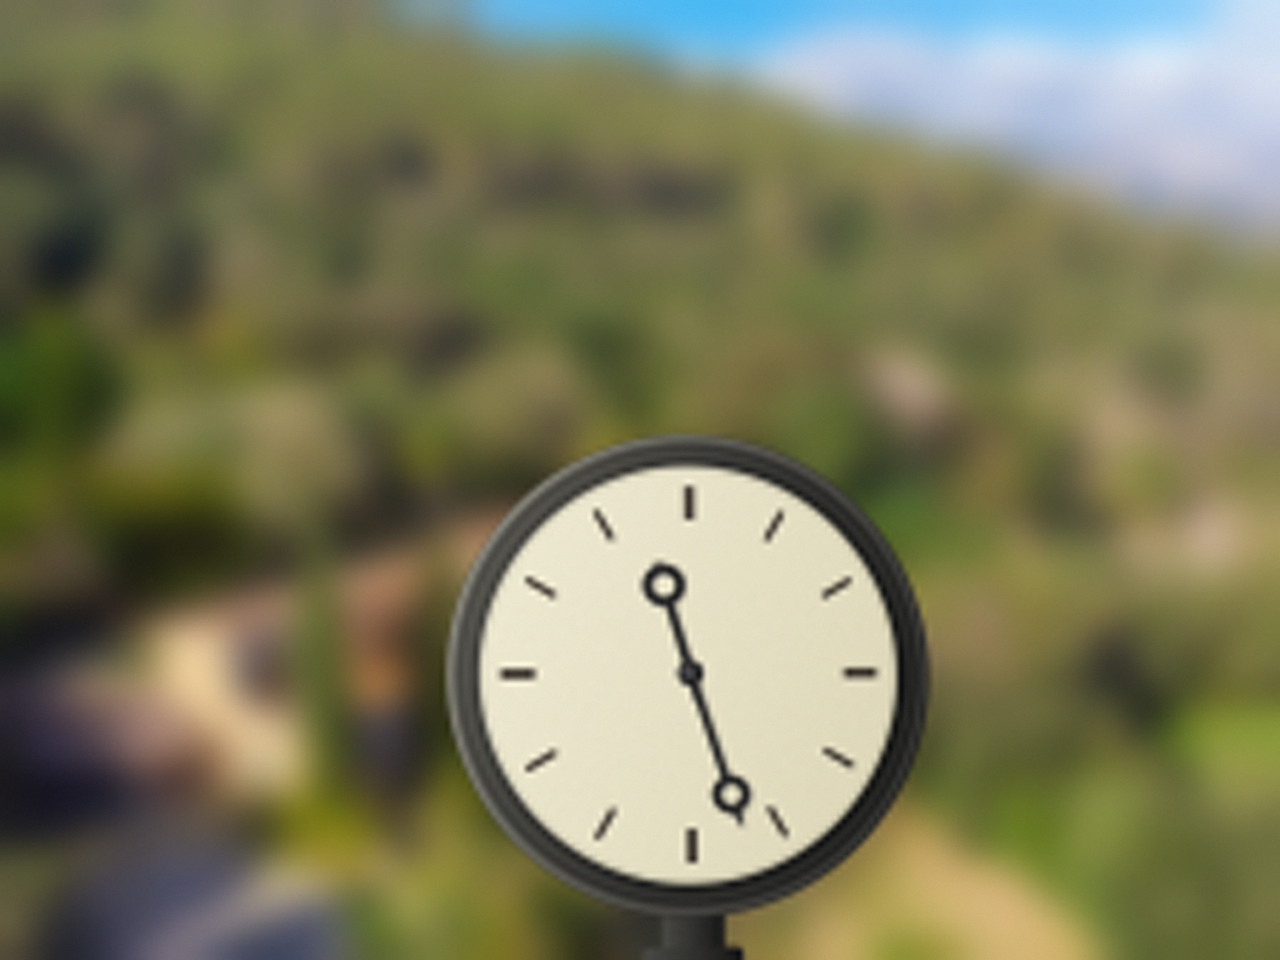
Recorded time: 11h27
